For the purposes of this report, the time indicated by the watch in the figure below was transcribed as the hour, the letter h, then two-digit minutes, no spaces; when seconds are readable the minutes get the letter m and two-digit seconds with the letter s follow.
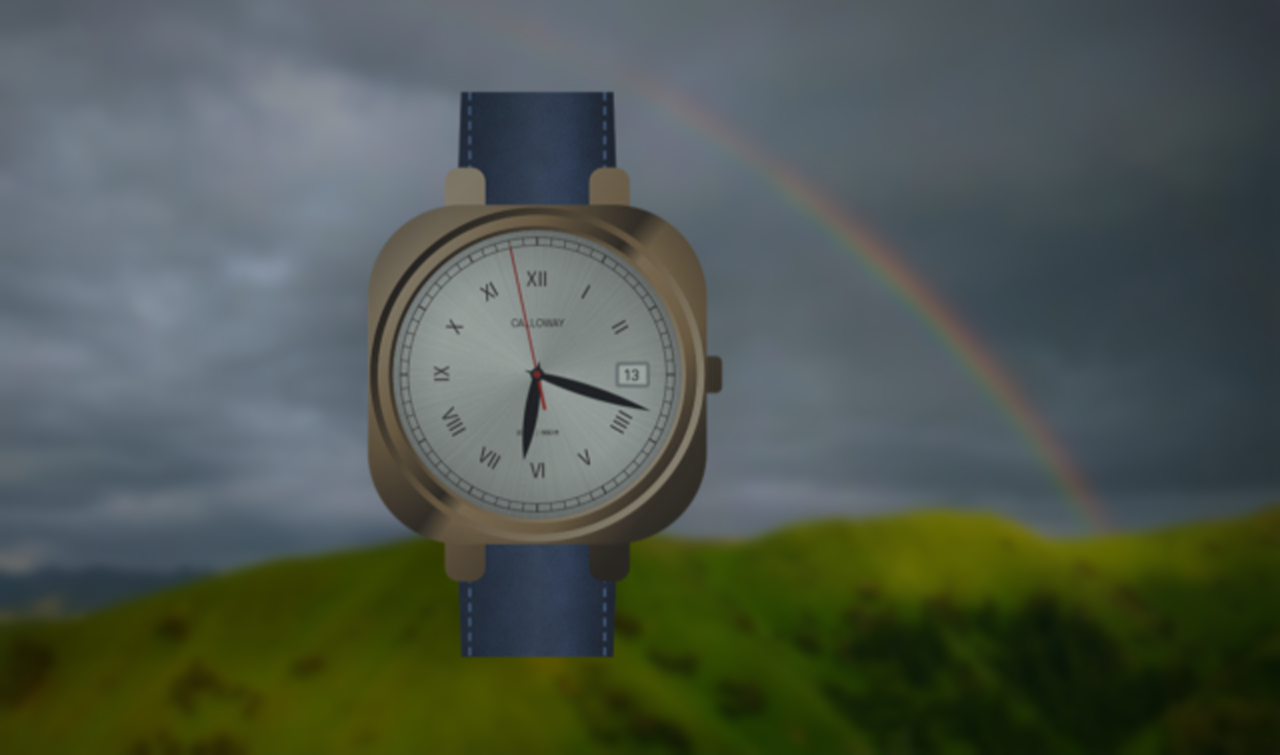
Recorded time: 6h17m58s
